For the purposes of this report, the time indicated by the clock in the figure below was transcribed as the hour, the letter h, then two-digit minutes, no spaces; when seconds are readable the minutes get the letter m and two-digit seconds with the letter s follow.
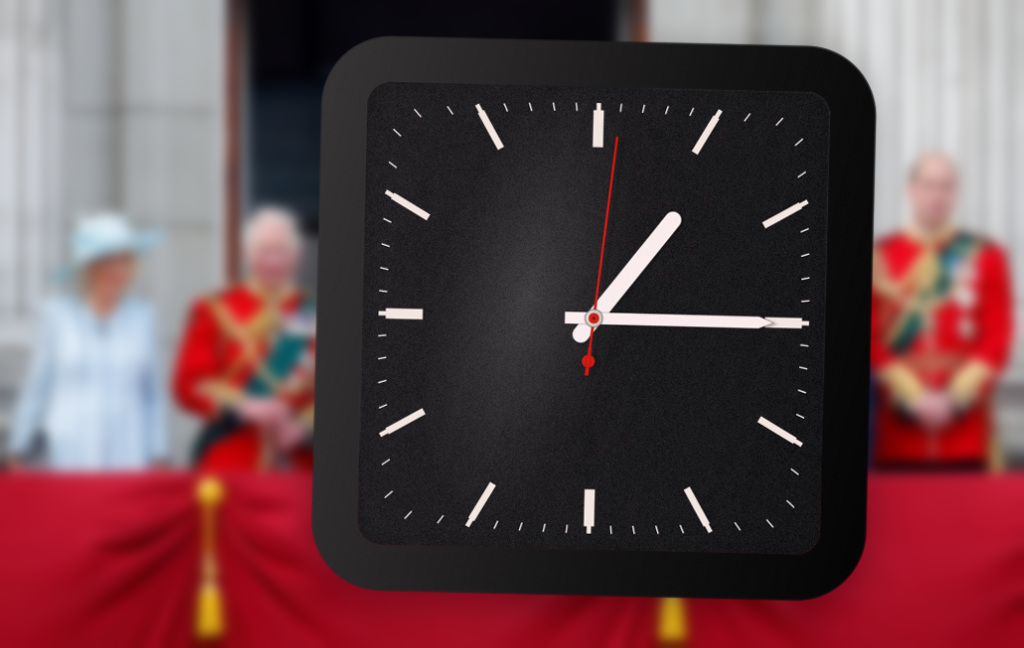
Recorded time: 1h15m01s
